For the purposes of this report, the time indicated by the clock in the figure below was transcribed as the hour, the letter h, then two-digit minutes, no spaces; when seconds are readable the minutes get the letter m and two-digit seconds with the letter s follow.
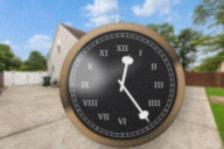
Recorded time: 12h24
